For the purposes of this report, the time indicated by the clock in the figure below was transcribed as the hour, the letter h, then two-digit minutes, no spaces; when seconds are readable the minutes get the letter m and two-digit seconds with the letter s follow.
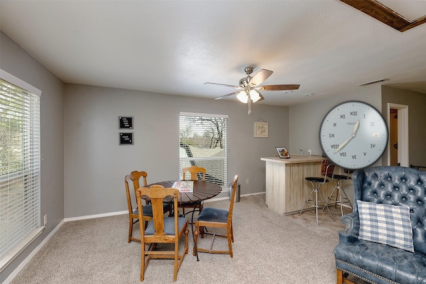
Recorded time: 12h38
